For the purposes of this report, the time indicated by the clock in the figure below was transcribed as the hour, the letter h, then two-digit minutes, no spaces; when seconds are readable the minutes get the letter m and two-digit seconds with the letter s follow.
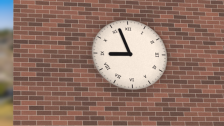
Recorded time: 8h57
